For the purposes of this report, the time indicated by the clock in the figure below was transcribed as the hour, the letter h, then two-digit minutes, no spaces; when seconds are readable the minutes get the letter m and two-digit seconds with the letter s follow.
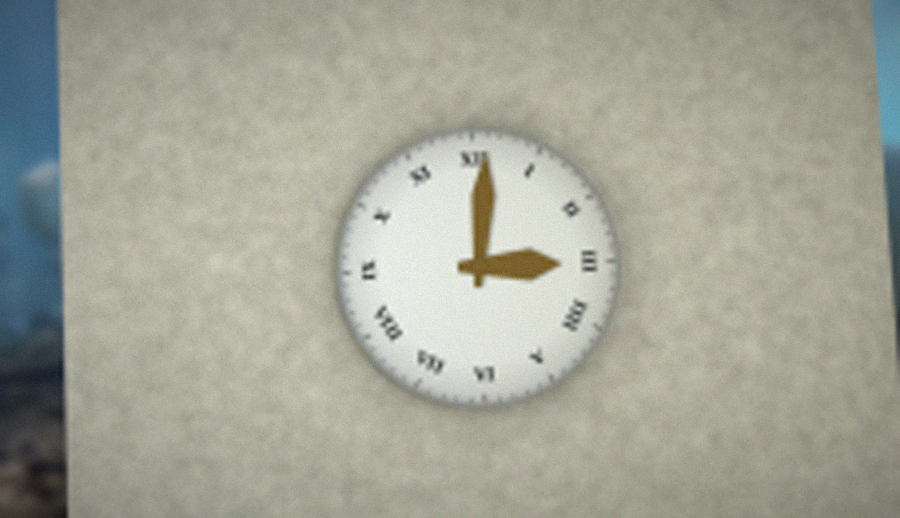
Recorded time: 3h01
